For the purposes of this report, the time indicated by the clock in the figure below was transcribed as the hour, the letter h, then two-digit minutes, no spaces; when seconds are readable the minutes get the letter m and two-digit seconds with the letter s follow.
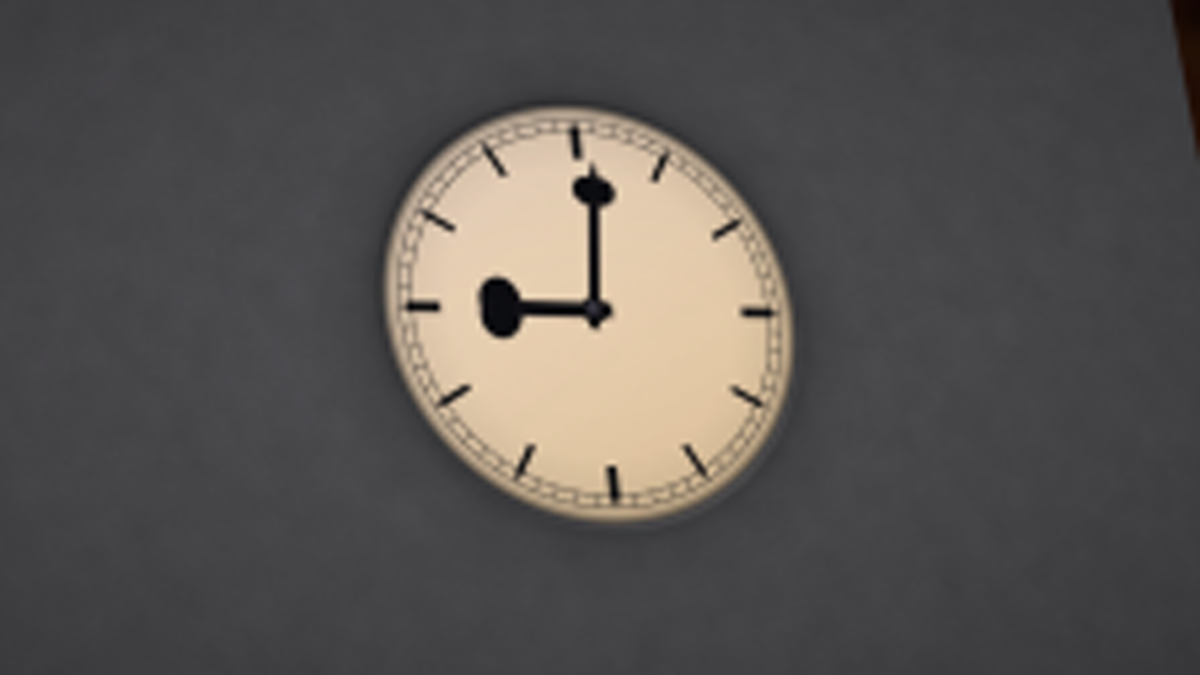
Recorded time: 9h01
